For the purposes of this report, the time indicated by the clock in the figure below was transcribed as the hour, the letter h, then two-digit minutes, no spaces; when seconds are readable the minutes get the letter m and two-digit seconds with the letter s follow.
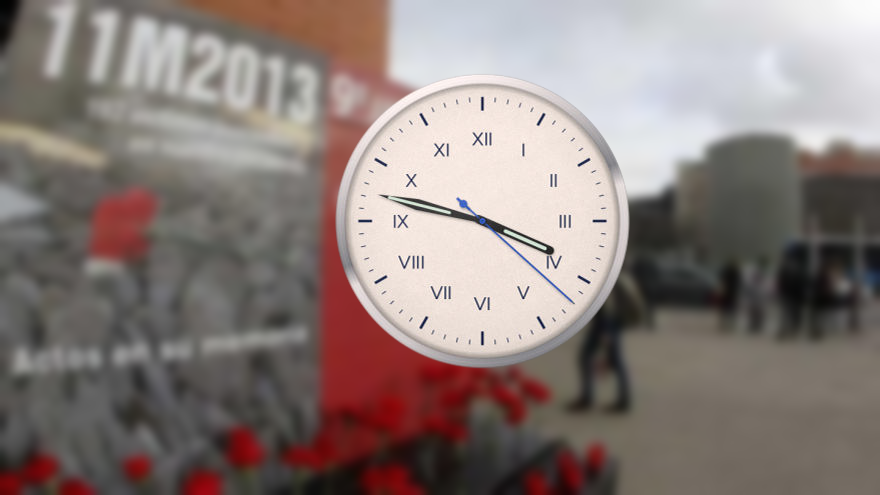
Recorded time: 3h47m22s
